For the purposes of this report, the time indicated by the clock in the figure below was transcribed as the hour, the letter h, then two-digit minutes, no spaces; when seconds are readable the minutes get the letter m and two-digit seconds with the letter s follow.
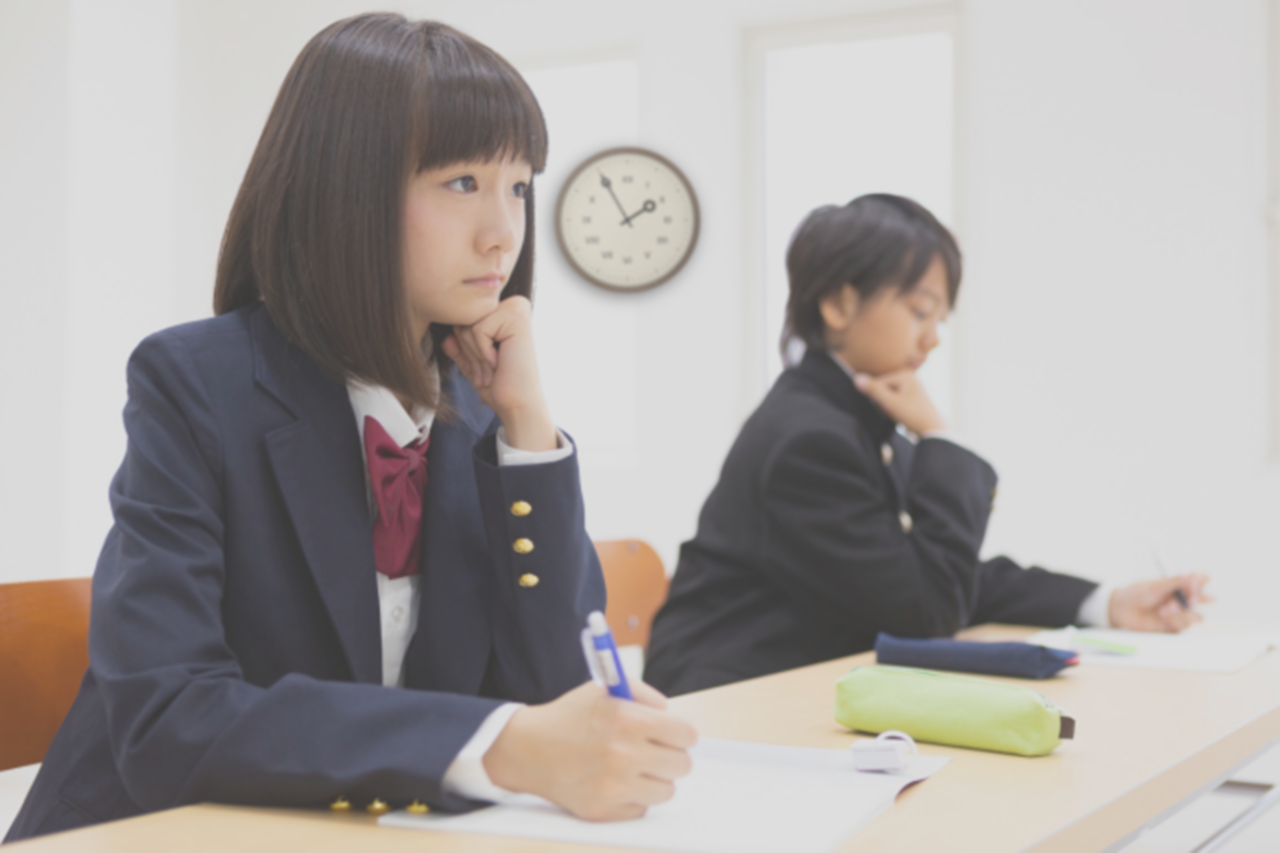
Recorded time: 1h55
